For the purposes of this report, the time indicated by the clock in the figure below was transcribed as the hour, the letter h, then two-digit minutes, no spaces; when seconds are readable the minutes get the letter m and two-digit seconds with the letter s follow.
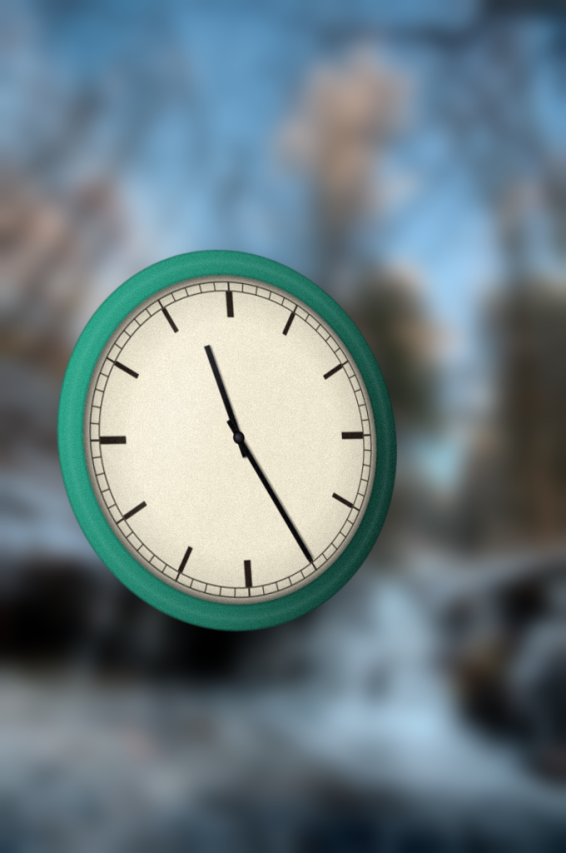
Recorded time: 11h25
